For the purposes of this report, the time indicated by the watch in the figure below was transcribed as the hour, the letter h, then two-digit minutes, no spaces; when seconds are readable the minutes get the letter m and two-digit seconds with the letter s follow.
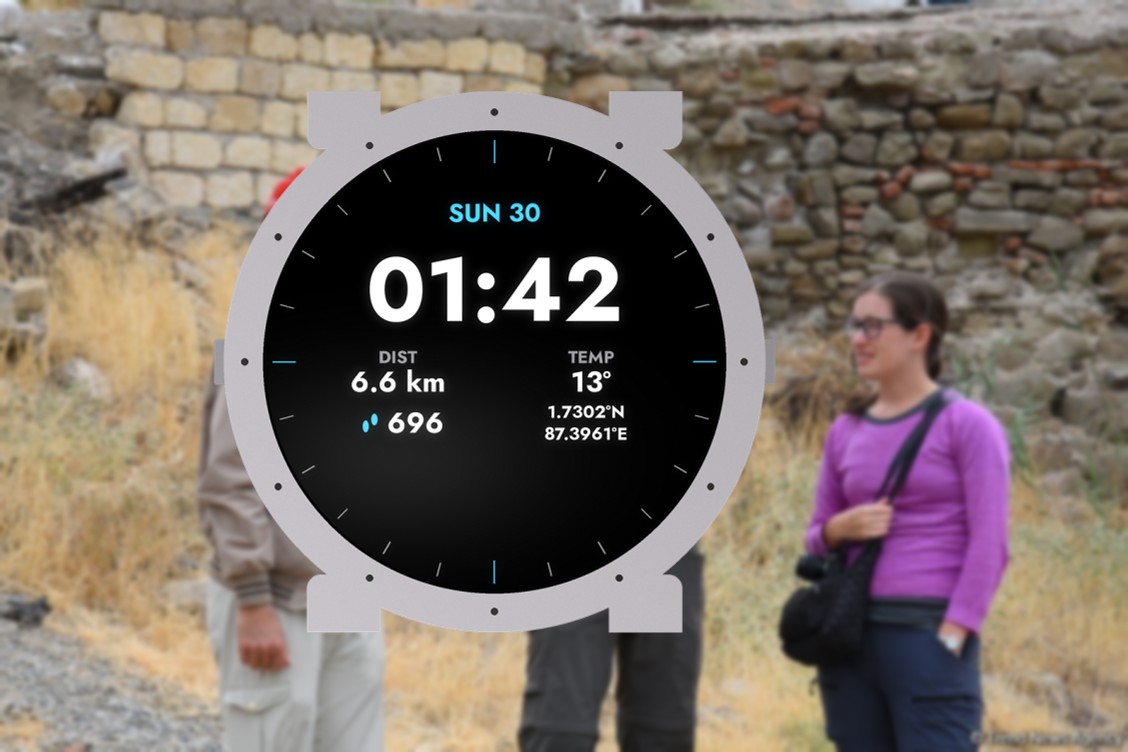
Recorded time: 1h42
